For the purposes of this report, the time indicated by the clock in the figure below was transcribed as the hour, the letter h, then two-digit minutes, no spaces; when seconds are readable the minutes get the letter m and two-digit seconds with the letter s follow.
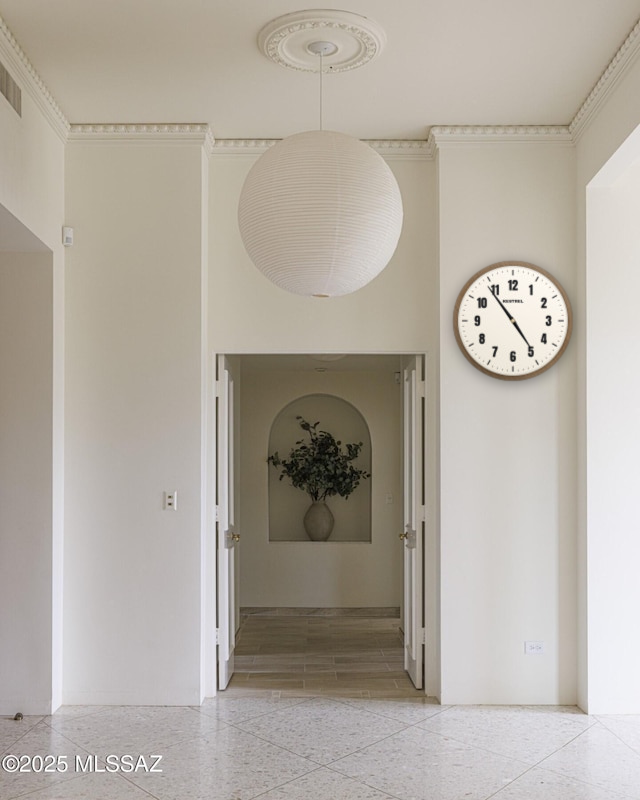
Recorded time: 4h54
